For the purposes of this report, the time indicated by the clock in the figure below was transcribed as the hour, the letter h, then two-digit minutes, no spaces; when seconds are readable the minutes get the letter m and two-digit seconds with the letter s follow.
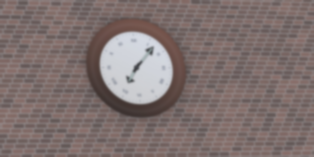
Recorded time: 7h07
